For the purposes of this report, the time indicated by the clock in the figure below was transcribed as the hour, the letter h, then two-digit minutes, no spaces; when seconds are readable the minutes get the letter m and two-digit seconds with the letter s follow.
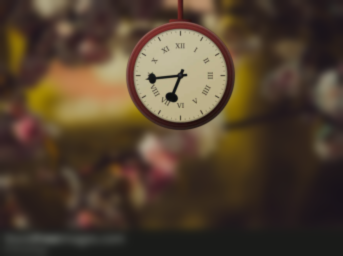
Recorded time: 6h44
